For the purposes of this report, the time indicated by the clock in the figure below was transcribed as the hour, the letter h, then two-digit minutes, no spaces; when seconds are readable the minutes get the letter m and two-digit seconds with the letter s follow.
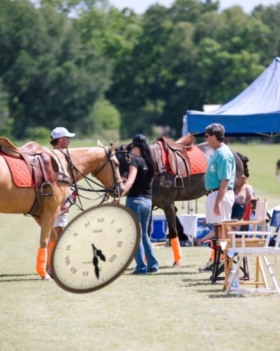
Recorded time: 4h26
